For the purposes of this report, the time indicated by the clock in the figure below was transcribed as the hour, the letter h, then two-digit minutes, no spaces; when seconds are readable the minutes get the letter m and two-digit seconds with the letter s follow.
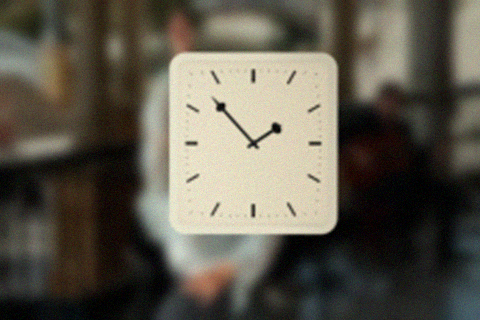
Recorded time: 1h53
